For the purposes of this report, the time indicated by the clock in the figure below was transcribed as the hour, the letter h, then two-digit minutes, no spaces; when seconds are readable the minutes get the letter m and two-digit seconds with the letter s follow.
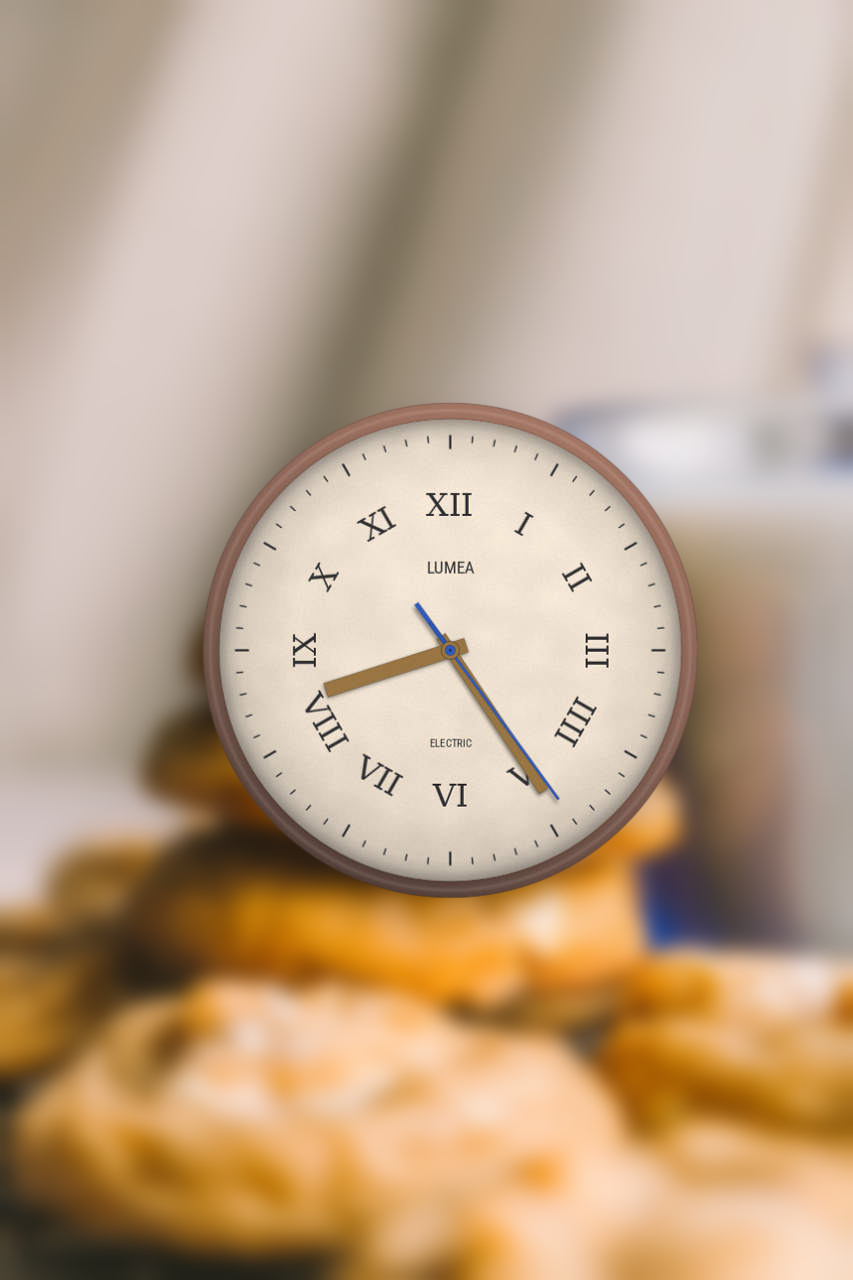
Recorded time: 8h24m24s
